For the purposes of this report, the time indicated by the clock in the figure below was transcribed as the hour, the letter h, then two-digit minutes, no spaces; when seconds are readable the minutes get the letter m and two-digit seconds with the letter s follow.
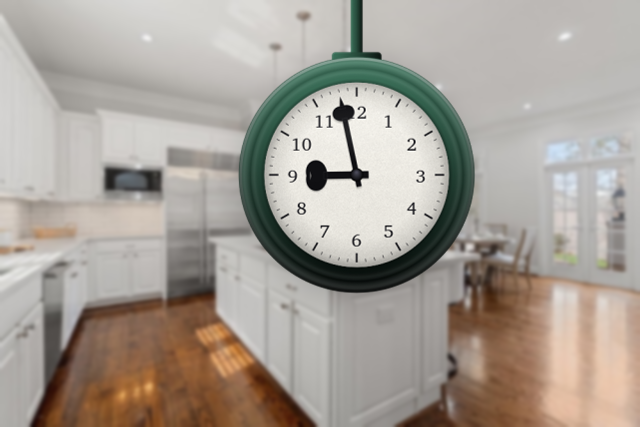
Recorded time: 8h58
